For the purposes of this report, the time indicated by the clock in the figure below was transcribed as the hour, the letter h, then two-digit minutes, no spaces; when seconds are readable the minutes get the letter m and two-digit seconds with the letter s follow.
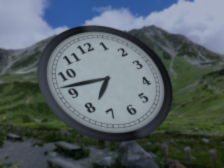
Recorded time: 7h47
